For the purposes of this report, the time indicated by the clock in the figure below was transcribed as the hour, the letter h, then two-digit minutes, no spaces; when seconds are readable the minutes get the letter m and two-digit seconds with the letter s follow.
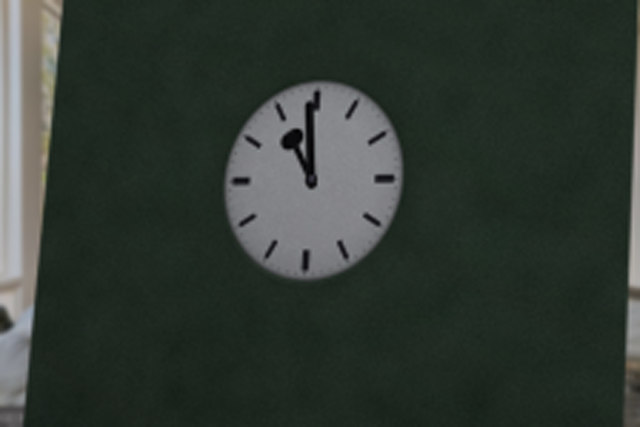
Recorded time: 10h59
